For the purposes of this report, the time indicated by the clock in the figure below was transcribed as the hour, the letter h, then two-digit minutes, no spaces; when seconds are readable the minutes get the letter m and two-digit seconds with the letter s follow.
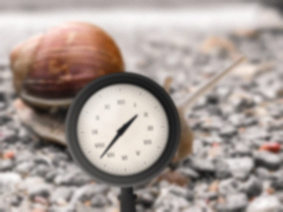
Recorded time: 1h37
